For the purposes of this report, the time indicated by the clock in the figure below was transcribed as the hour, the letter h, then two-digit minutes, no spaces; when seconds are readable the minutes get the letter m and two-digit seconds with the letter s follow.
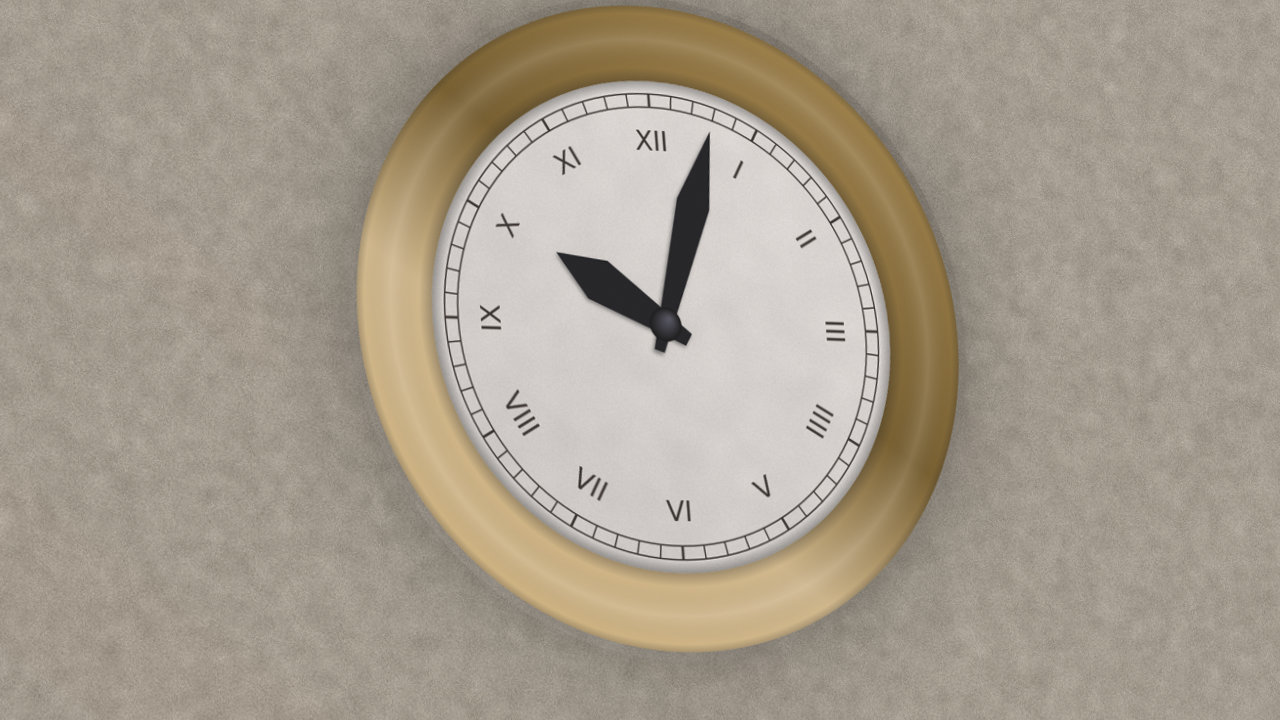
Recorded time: 10h03
